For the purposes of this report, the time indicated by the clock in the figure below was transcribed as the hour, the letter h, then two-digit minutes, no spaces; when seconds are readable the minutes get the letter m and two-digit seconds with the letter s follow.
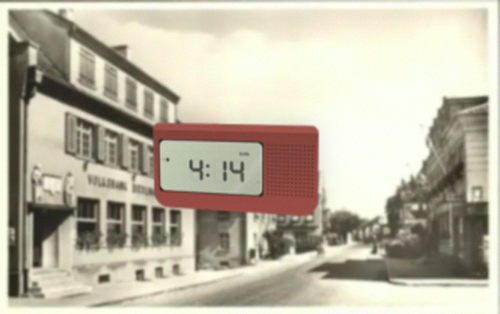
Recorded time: 4h14
